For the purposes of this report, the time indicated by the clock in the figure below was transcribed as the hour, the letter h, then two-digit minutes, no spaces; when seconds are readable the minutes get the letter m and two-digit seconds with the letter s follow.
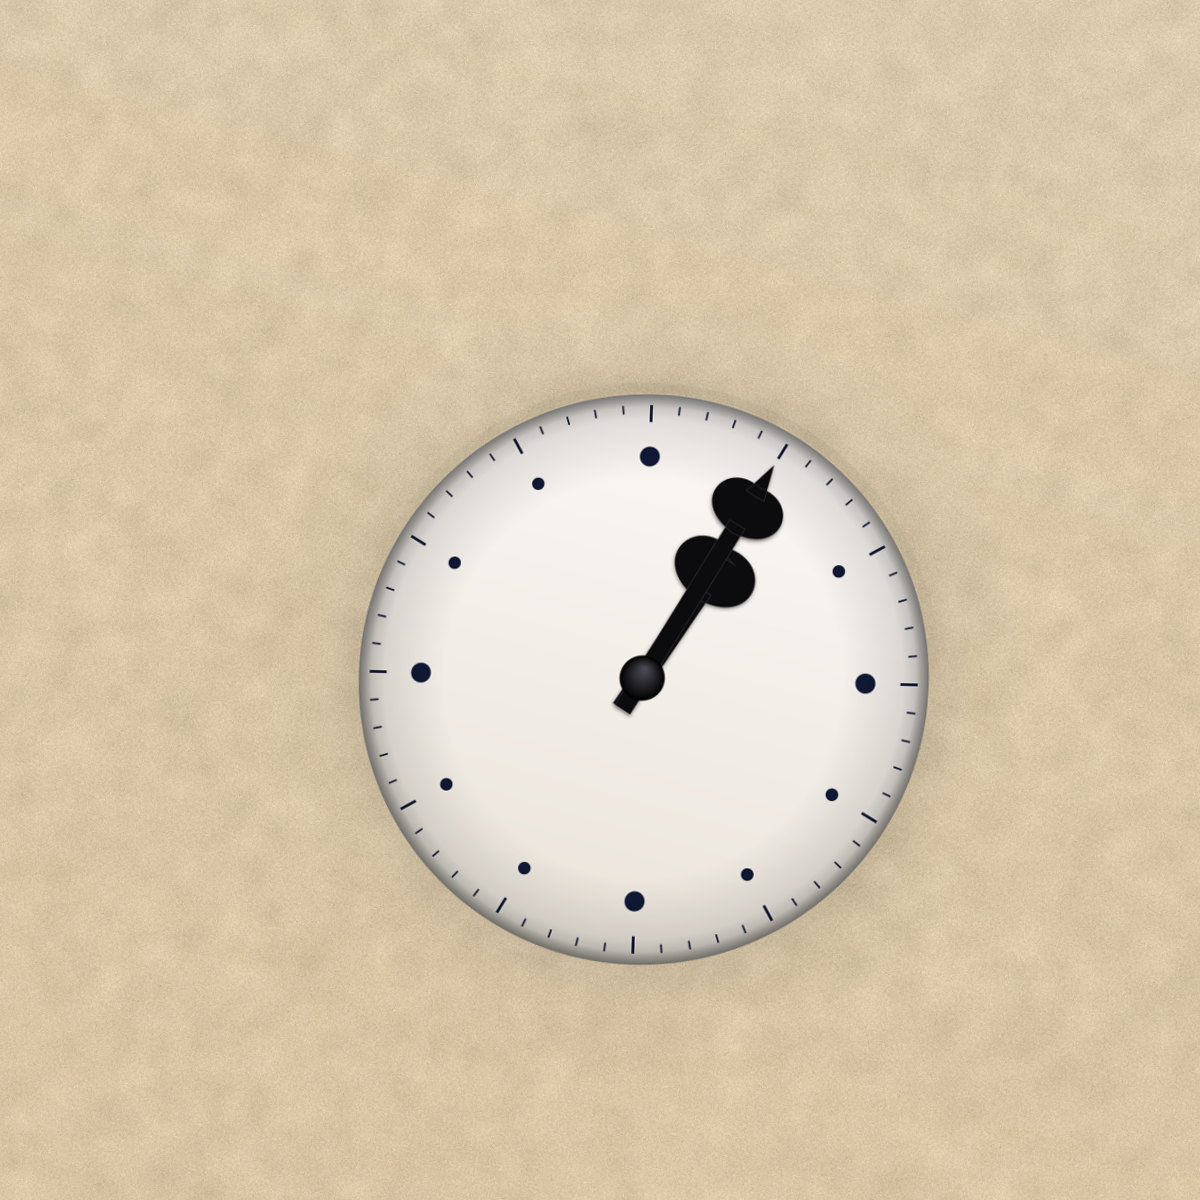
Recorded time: 1h05
